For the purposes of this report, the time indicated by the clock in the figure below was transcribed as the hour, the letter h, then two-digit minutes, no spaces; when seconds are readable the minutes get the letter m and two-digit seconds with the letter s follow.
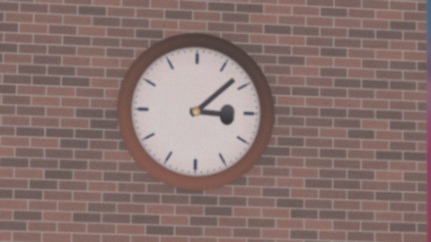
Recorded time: 3h08
